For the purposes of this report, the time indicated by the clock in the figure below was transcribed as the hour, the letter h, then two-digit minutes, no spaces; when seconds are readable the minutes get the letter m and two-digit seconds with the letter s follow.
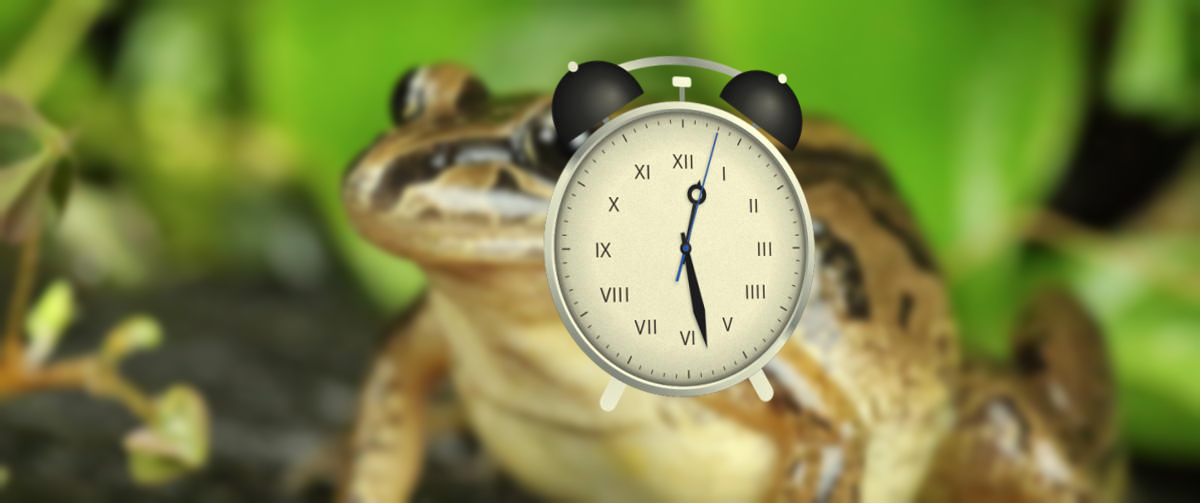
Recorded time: 12h28m03s
